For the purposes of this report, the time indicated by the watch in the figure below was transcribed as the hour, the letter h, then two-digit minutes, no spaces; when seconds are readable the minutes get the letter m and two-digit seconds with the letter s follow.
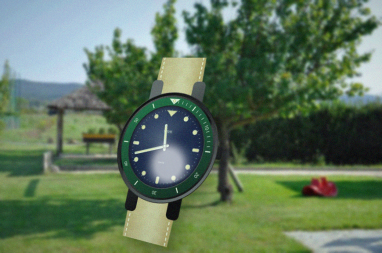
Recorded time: 11h42
